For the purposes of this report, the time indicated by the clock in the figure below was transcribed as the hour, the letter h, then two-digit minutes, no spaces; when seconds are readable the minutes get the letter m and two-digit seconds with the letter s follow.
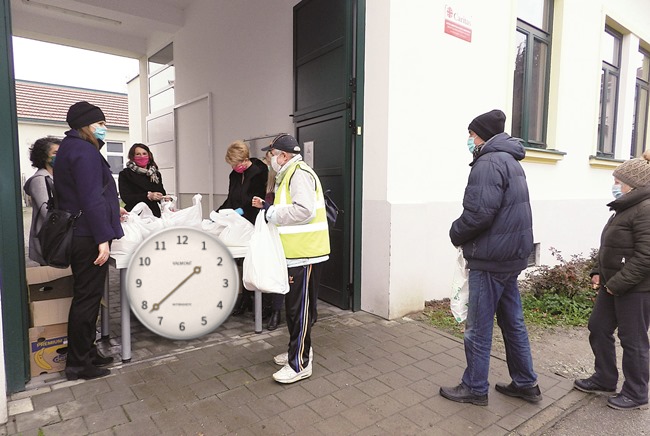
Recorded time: 1h38
